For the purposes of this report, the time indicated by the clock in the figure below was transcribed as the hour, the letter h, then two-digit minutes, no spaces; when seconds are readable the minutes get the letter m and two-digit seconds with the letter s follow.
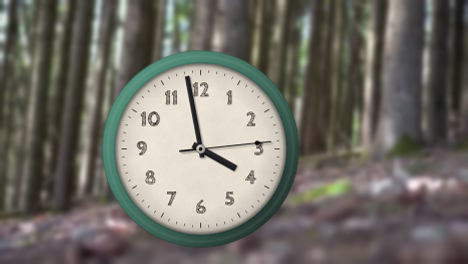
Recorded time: 3h58m14s
